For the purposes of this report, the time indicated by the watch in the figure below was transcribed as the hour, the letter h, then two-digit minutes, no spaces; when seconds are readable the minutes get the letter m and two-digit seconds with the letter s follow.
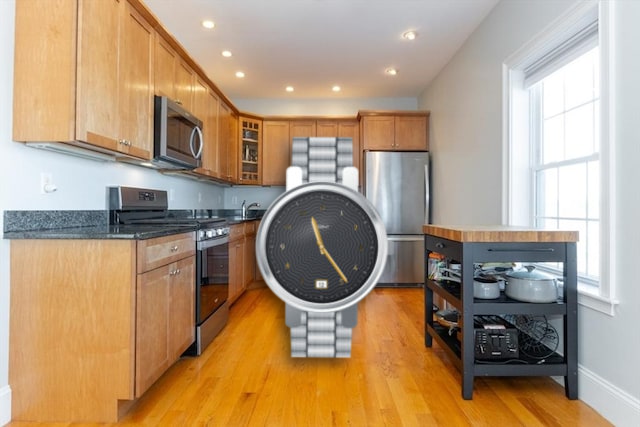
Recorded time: 11h24
